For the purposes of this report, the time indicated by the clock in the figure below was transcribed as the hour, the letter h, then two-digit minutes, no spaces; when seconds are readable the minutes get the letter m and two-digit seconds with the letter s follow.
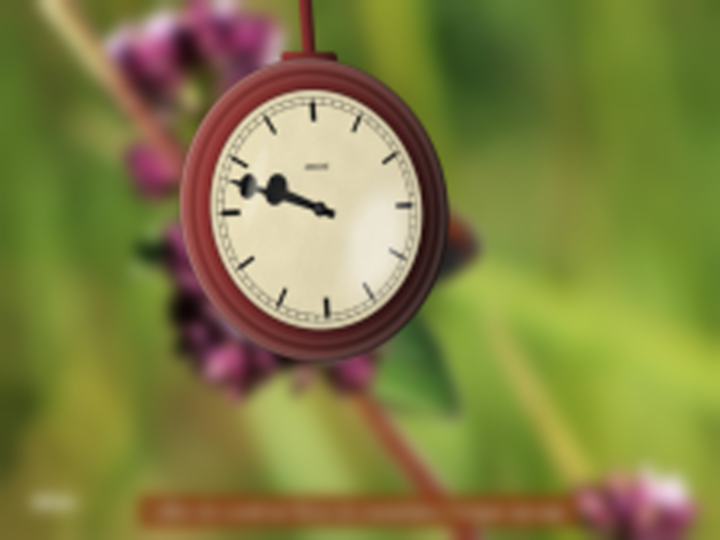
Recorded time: 9h48
